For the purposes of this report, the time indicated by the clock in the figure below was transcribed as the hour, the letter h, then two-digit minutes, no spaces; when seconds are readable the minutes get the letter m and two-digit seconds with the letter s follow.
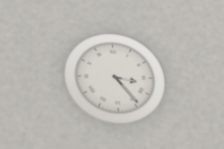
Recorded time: 3h24
